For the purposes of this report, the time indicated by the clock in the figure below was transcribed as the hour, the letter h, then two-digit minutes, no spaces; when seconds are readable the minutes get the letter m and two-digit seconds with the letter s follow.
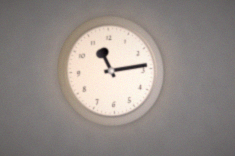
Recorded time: 11h14
